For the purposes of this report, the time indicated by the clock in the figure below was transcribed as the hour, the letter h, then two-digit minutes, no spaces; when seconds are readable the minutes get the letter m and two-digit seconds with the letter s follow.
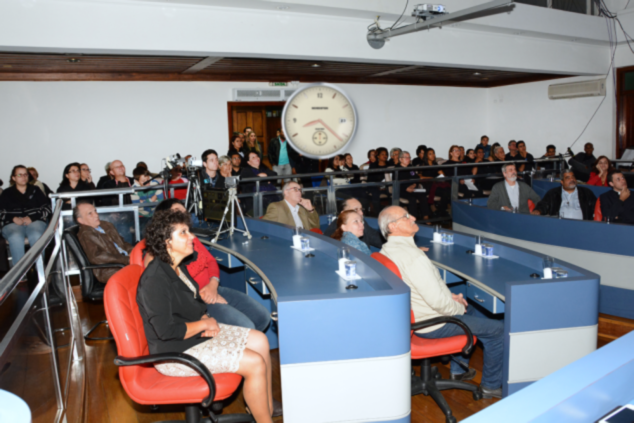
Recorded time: 8h22
